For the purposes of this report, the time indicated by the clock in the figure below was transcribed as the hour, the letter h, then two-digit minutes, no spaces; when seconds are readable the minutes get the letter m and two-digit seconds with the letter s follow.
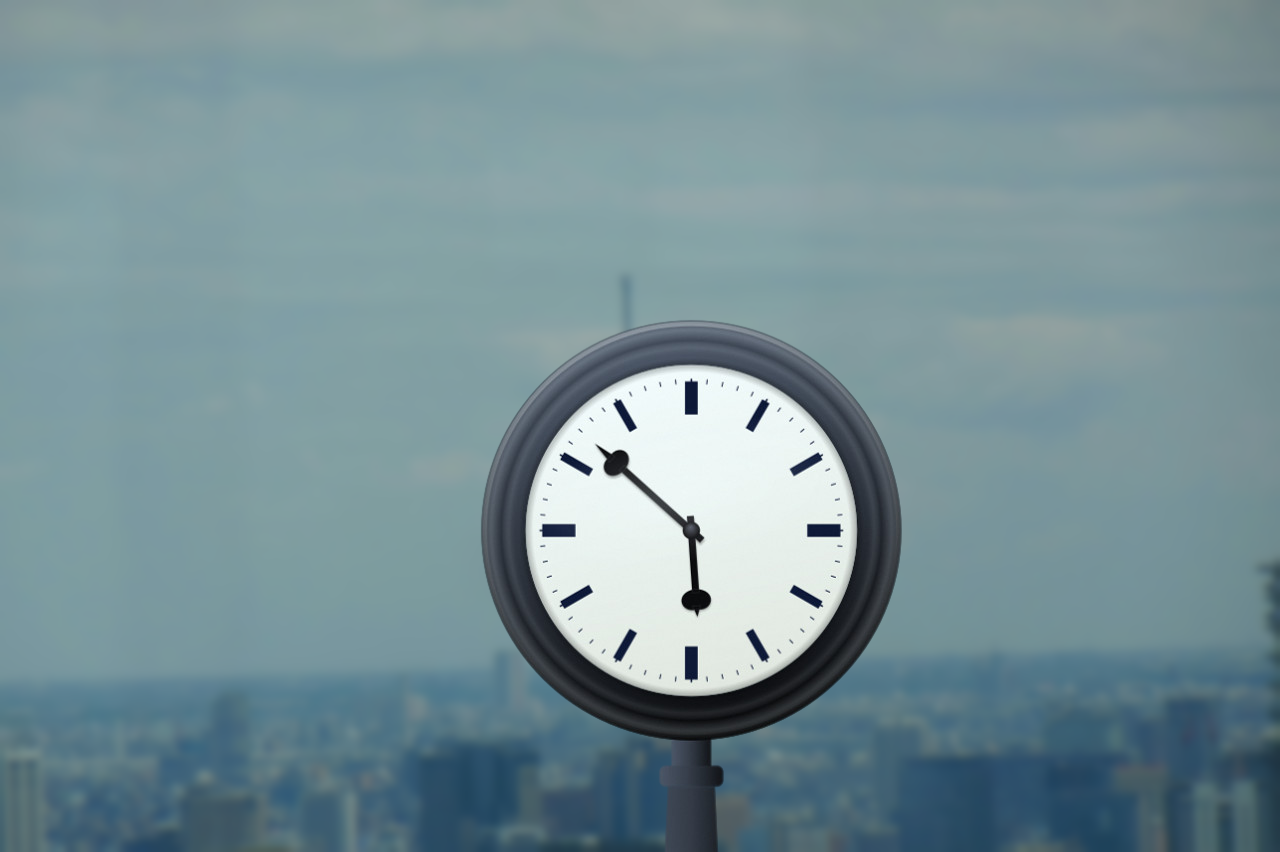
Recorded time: 5h52
